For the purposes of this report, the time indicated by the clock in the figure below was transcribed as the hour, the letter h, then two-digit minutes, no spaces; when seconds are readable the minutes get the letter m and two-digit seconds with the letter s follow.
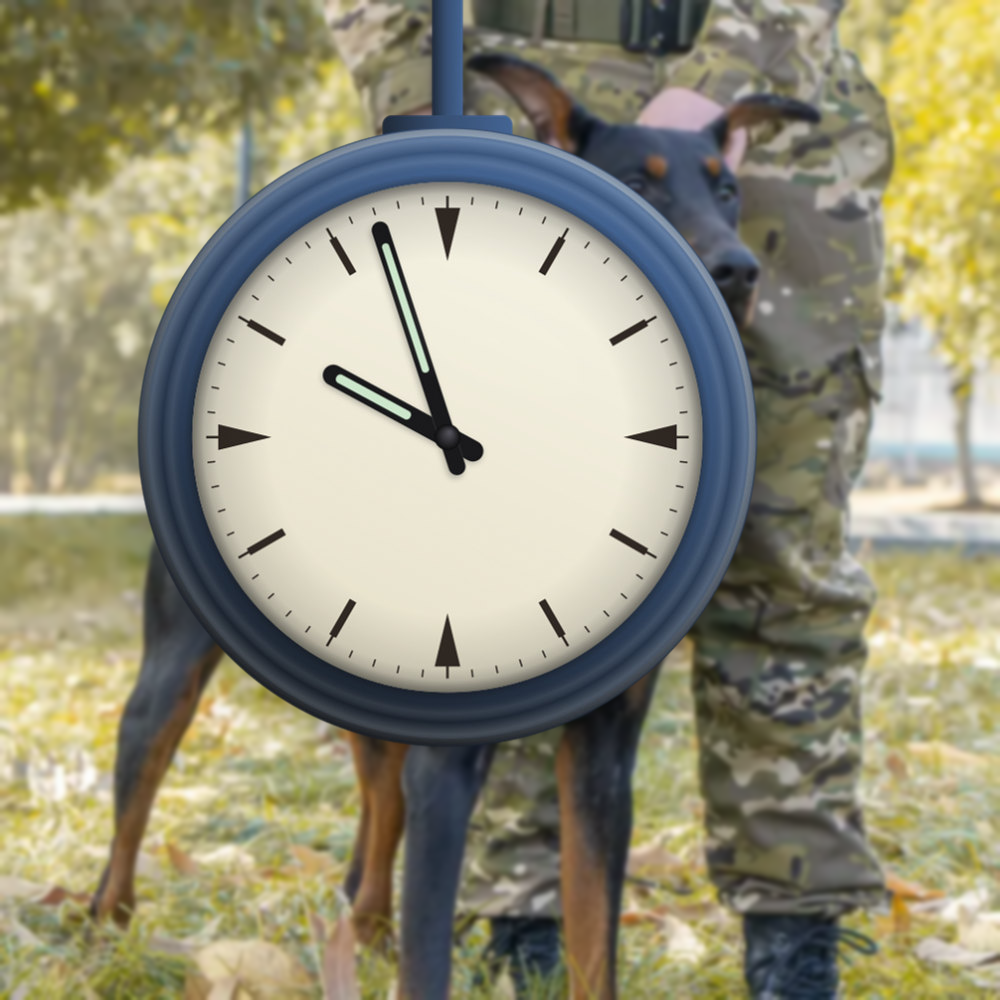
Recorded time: 9h57
